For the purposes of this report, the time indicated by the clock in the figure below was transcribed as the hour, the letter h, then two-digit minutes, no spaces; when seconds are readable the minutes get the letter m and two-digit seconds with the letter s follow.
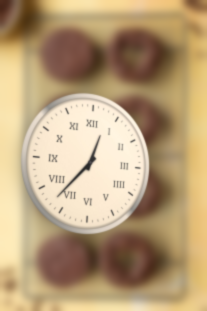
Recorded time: 12h37
